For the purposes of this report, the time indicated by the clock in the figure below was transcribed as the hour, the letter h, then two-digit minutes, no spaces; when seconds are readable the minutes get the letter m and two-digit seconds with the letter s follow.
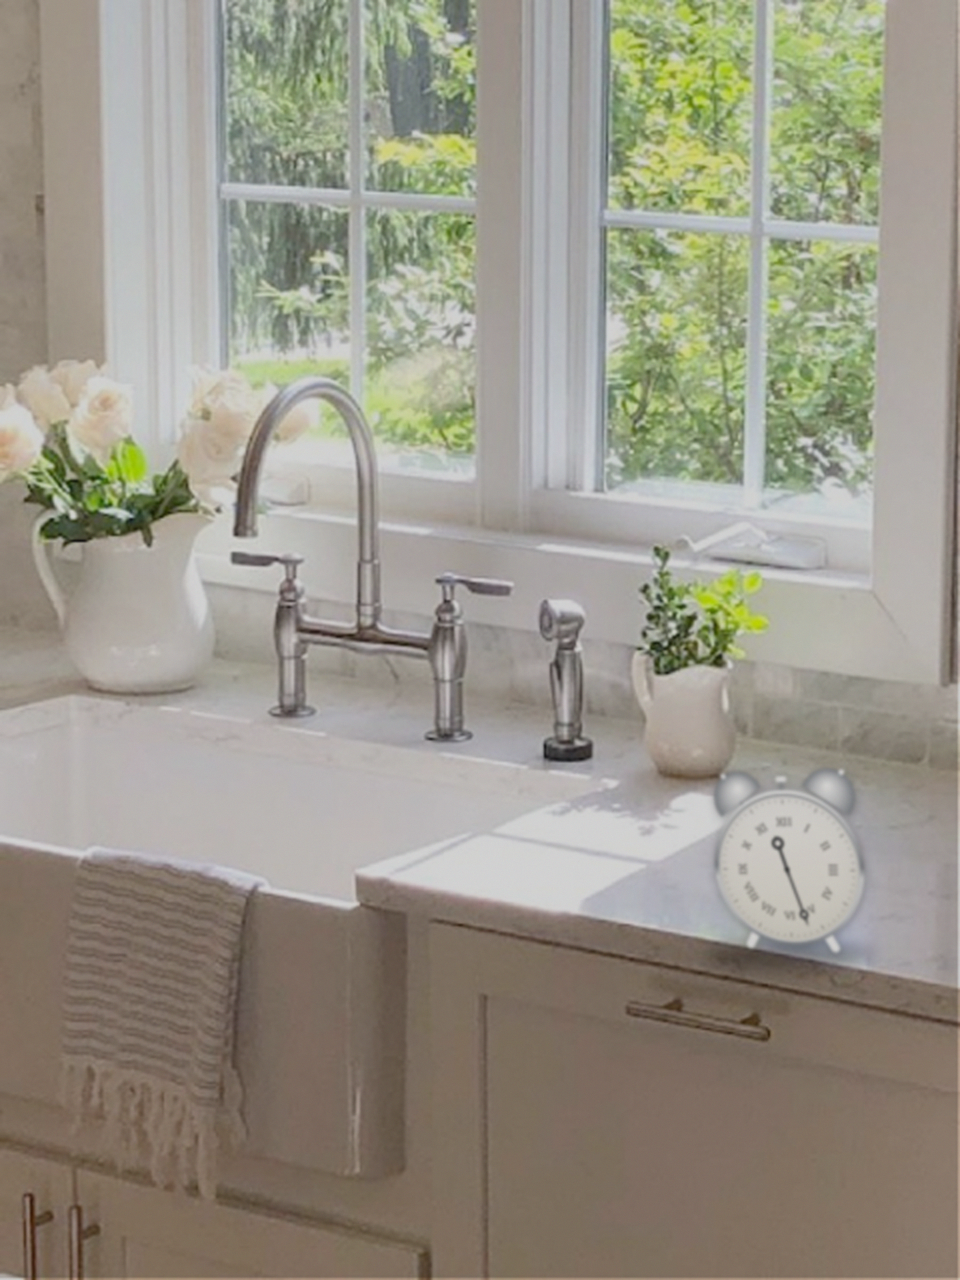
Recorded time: 11h27
